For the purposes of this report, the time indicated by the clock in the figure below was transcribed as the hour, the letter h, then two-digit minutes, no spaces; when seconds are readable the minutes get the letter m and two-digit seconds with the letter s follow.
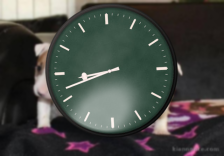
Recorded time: 8h42
